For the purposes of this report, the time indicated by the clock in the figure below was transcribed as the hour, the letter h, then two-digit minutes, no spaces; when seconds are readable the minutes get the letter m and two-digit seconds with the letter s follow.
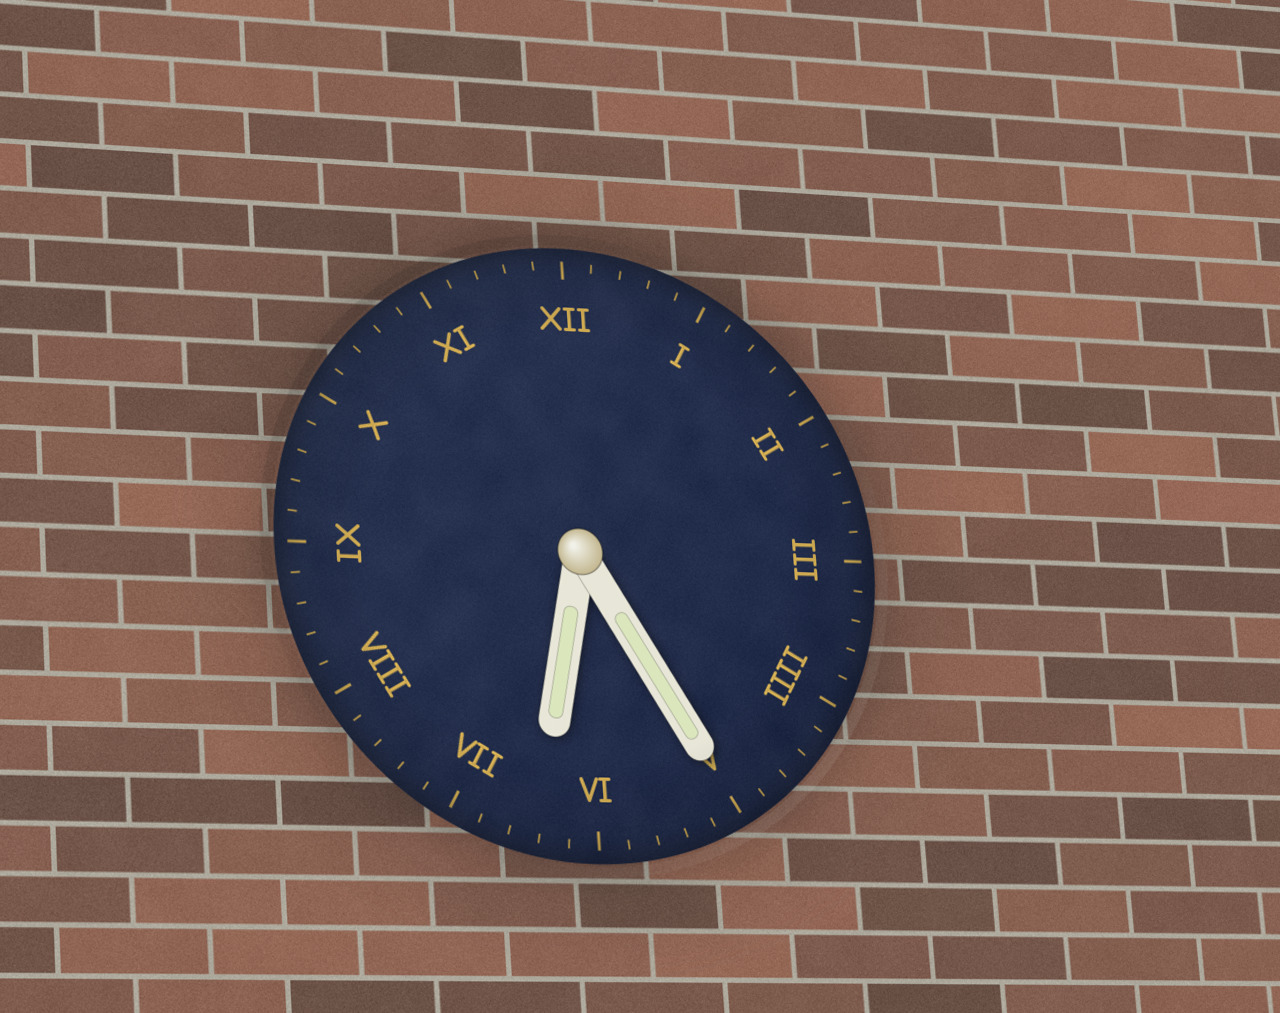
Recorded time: 6h25
